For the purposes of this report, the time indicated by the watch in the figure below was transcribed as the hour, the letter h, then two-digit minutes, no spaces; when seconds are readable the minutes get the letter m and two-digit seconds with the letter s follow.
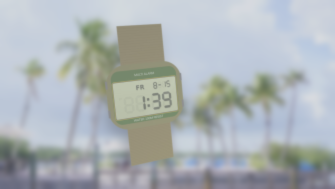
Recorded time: 1h39
